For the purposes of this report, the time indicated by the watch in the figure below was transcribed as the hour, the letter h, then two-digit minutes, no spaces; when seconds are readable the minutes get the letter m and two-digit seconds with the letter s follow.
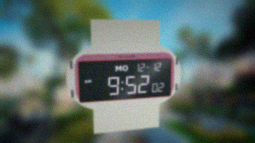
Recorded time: 9h52
